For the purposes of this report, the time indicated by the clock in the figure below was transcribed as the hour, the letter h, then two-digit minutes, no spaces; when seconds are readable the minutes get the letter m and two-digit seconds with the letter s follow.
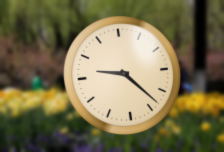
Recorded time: 9h23
